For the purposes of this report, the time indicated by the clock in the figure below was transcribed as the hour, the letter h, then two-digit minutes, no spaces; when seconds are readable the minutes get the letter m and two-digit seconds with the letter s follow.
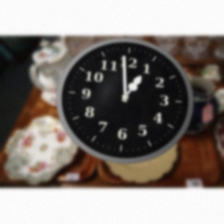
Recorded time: 12h59
